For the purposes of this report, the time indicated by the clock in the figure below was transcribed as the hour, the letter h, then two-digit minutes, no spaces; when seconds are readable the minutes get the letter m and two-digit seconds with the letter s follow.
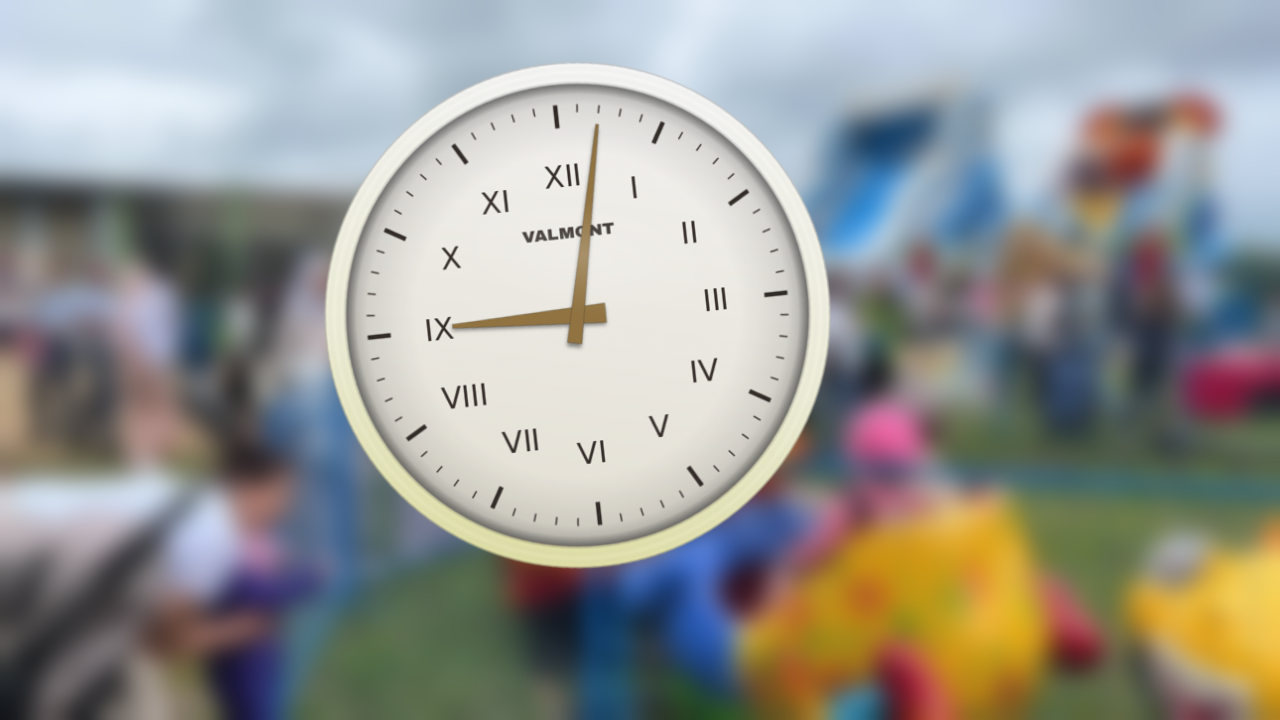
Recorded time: 9h02
